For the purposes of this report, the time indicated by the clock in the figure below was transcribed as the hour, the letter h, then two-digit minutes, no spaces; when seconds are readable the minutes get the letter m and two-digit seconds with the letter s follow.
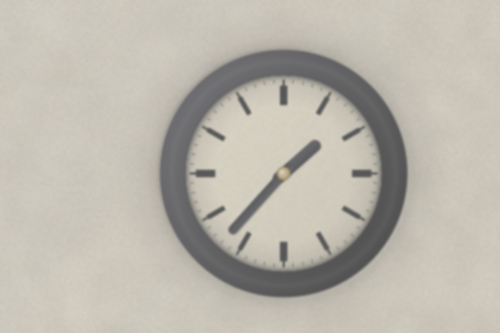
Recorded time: 1h37
